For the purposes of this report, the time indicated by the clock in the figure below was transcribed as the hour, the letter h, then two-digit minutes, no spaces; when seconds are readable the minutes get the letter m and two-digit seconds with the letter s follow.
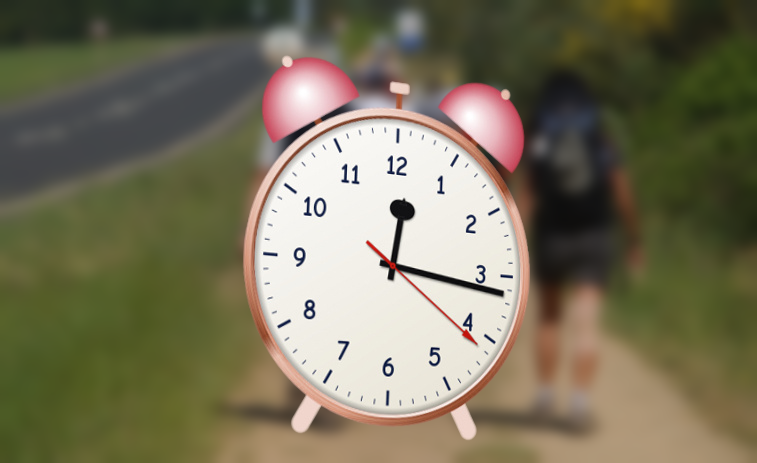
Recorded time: 12h16m21s
